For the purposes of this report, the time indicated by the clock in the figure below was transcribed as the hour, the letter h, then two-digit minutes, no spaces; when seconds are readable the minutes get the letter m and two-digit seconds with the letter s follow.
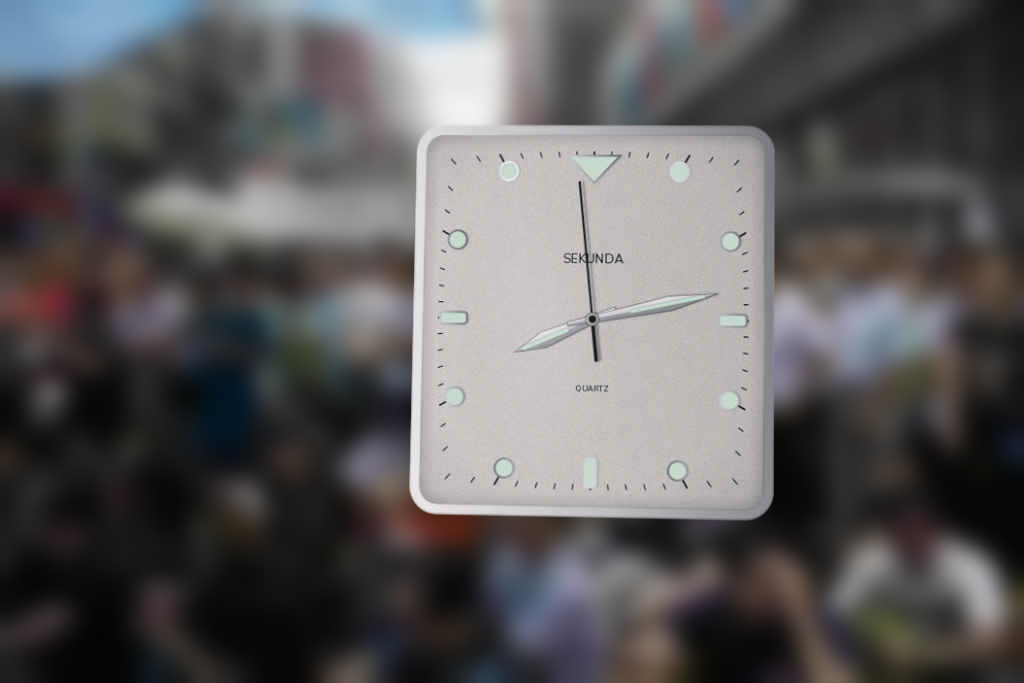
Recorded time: 8h12m59s
